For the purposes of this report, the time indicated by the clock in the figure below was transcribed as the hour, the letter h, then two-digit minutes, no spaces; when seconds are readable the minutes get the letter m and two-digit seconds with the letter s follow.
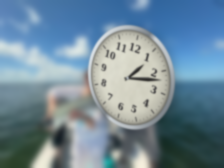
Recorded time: 1h12
